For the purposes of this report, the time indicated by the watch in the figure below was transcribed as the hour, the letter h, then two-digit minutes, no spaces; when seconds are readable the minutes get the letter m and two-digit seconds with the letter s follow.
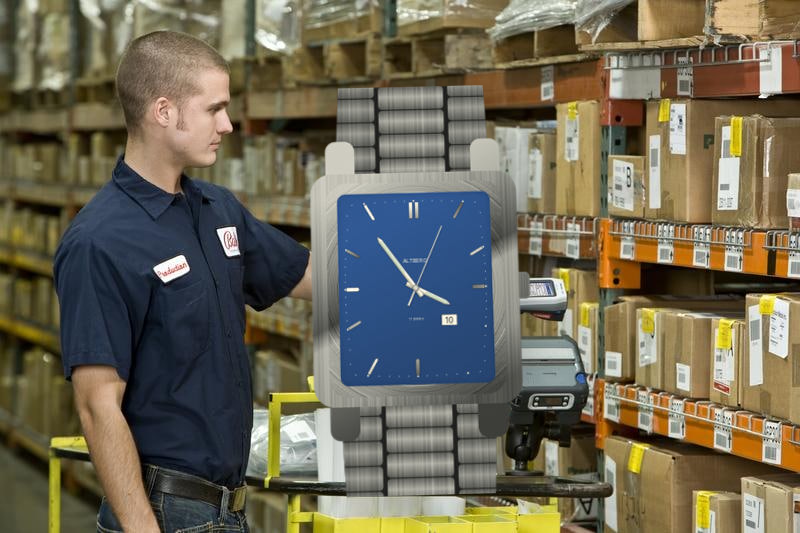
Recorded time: 3h54m04s
